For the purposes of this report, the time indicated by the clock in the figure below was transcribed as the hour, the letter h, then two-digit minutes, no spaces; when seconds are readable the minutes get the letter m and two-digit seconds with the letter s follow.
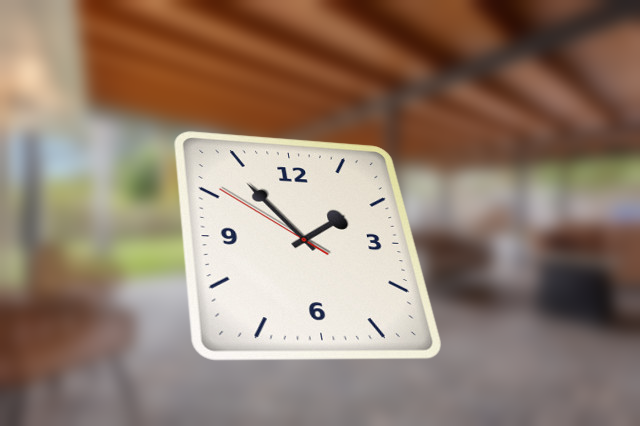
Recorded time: 1h53m51s
